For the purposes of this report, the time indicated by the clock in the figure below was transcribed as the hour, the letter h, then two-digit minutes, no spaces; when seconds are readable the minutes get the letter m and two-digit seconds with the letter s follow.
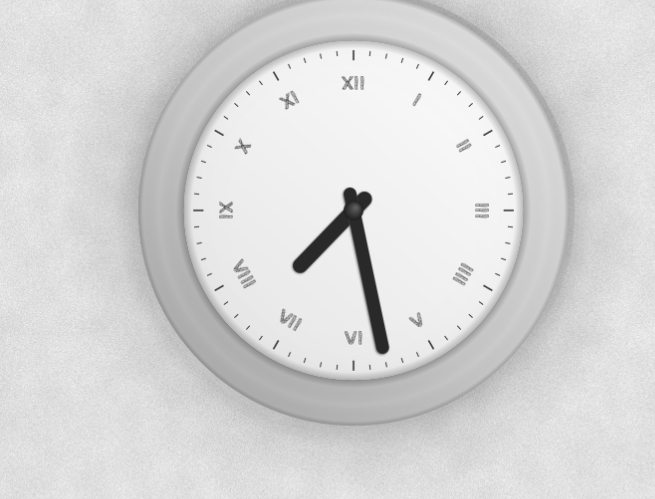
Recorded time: 7h28
